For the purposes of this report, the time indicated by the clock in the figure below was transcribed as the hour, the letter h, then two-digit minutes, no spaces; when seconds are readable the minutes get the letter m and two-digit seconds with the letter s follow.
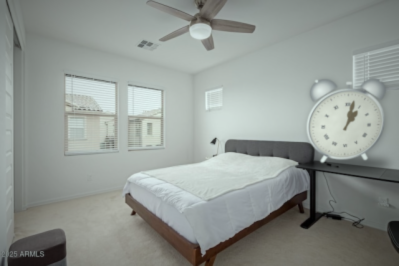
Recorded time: 1h02
